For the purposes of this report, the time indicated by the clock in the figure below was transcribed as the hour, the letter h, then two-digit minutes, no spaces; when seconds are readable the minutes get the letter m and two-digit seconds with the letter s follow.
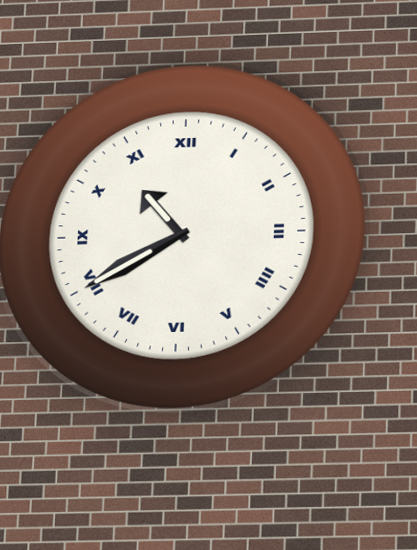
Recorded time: 10h40
